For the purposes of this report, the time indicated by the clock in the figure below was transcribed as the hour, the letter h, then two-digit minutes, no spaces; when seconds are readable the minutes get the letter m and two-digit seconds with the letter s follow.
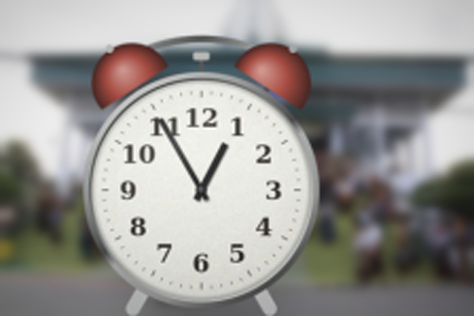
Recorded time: 12h55
